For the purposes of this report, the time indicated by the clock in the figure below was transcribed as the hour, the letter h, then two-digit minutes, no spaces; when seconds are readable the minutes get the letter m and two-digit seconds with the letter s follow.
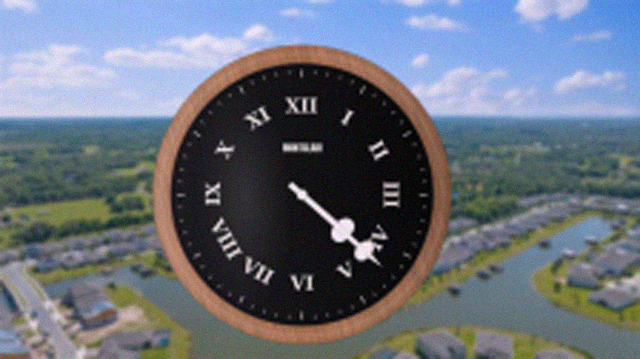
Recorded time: 4h22
